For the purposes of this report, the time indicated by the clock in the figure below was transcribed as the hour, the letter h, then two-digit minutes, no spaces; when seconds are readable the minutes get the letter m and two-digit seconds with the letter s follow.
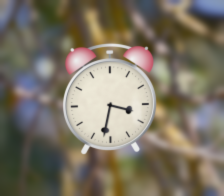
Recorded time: 3h32
